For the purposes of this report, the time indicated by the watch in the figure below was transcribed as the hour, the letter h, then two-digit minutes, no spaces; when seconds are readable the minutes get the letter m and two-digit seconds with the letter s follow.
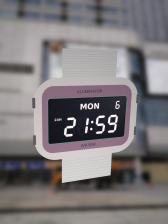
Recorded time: 21h59
